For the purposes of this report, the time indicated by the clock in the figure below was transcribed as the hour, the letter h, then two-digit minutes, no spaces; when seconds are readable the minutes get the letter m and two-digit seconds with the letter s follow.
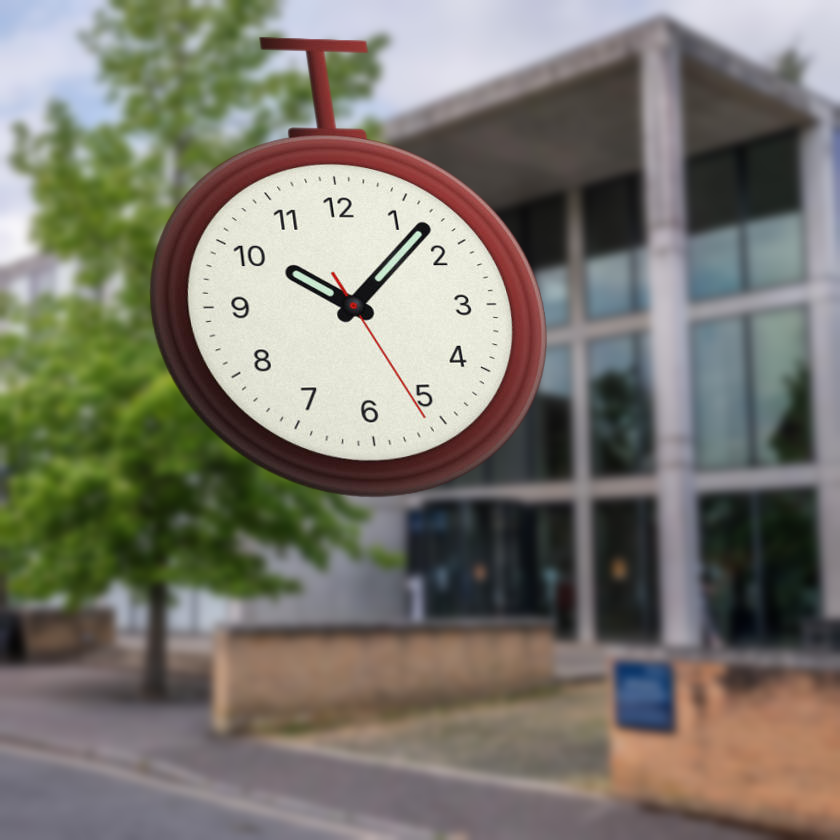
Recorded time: 10h07m26s
